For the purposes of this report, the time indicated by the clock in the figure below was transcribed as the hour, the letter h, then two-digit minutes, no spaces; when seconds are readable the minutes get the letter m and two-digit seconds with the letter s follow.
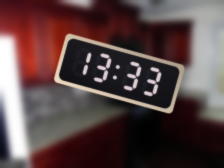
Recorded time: 13h33
